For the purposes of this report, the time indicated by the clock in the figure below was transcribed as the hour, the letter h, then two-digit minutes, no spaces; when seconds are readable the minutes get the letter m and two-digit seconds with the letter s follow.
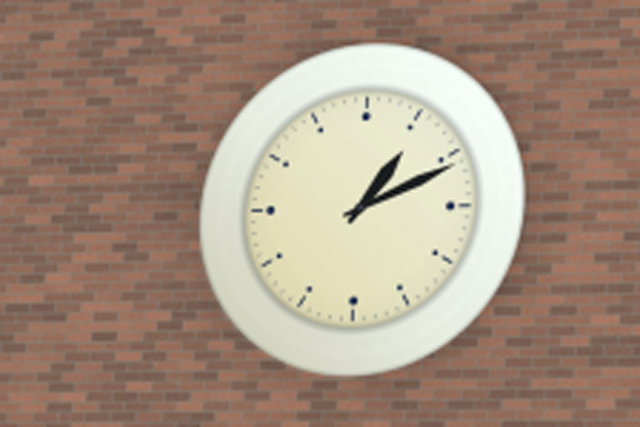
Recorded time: 1h11
